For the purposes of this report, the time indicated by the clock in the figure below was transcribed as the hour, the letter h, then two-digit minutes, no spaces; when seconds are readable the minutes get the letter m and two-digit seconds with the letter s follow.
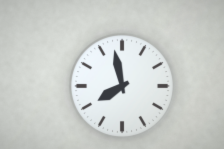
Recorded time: 7h58
